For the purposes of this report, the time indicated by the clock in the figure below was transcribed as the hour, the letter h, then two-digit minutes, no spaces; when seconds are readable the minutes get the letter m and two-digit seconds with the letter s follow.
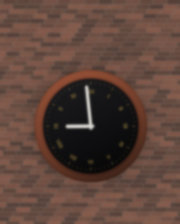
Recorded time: 8h59
